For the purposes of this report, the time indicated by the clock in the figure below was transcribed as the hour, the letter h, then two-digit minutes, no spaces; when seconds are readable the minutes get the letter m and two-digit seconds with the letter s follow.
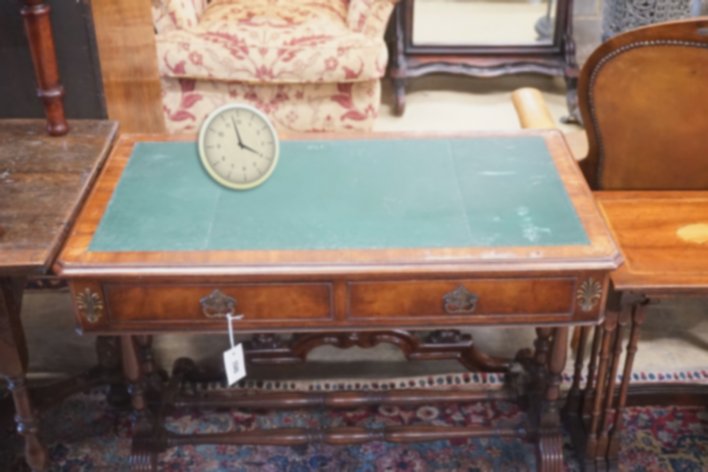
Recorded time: 3h58
